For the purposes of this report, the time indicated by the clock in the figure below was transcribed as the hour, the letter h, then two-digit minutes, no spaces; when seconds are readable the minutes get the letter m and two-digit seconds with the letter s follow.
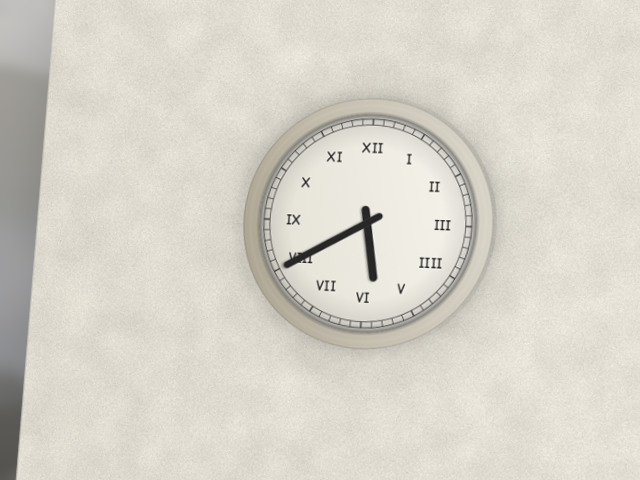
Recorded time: 5h40
